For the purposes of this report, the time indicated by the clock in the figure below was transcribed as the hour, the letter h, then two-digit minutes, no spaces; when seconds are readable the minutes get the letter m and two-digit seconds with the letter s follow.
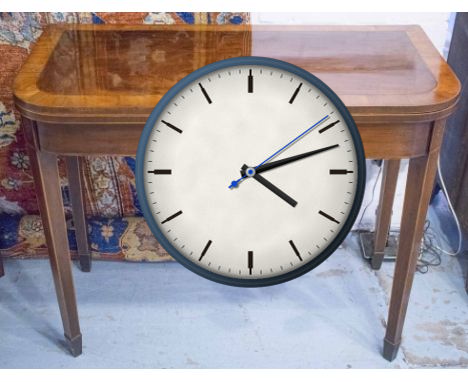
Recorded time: 4h12m09s
